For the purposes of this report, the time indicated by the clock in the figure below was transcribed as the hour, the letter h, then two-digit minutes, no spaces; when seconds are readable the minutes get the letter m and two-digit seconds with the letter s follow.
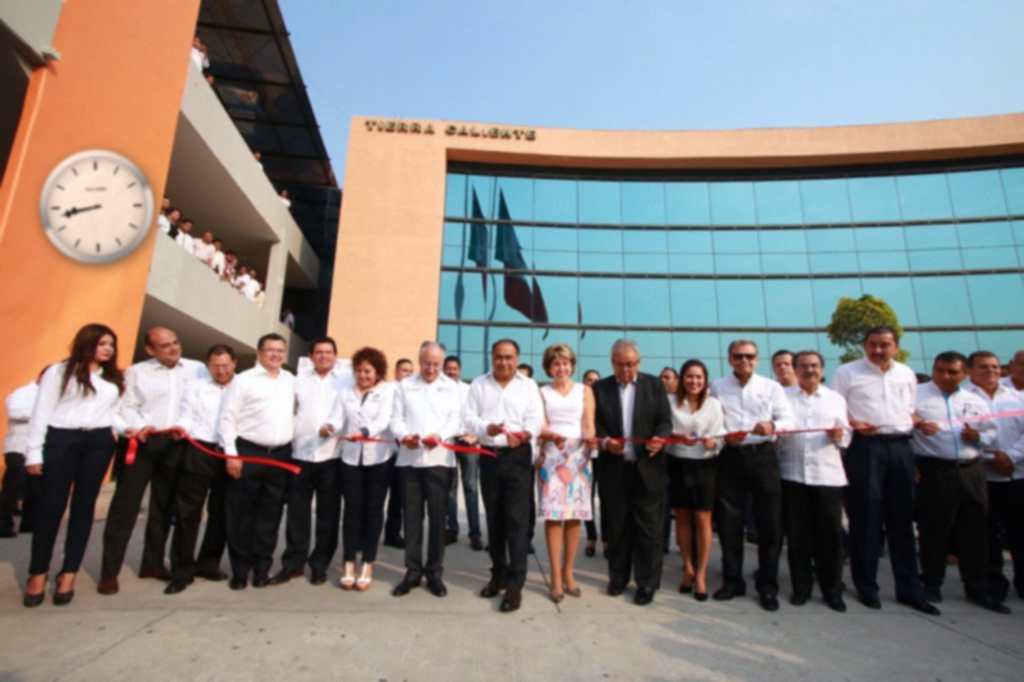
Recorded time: 8h43
